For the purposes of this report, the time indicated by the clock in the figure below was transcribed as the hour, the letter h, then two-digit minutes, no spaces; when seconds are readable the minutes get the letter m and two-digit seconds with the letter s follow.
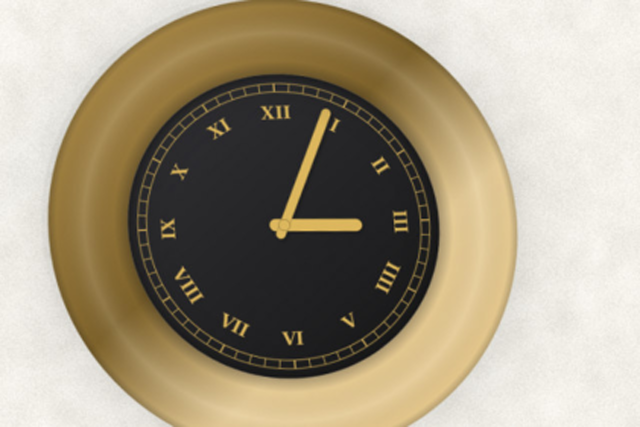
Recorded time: 3h04
